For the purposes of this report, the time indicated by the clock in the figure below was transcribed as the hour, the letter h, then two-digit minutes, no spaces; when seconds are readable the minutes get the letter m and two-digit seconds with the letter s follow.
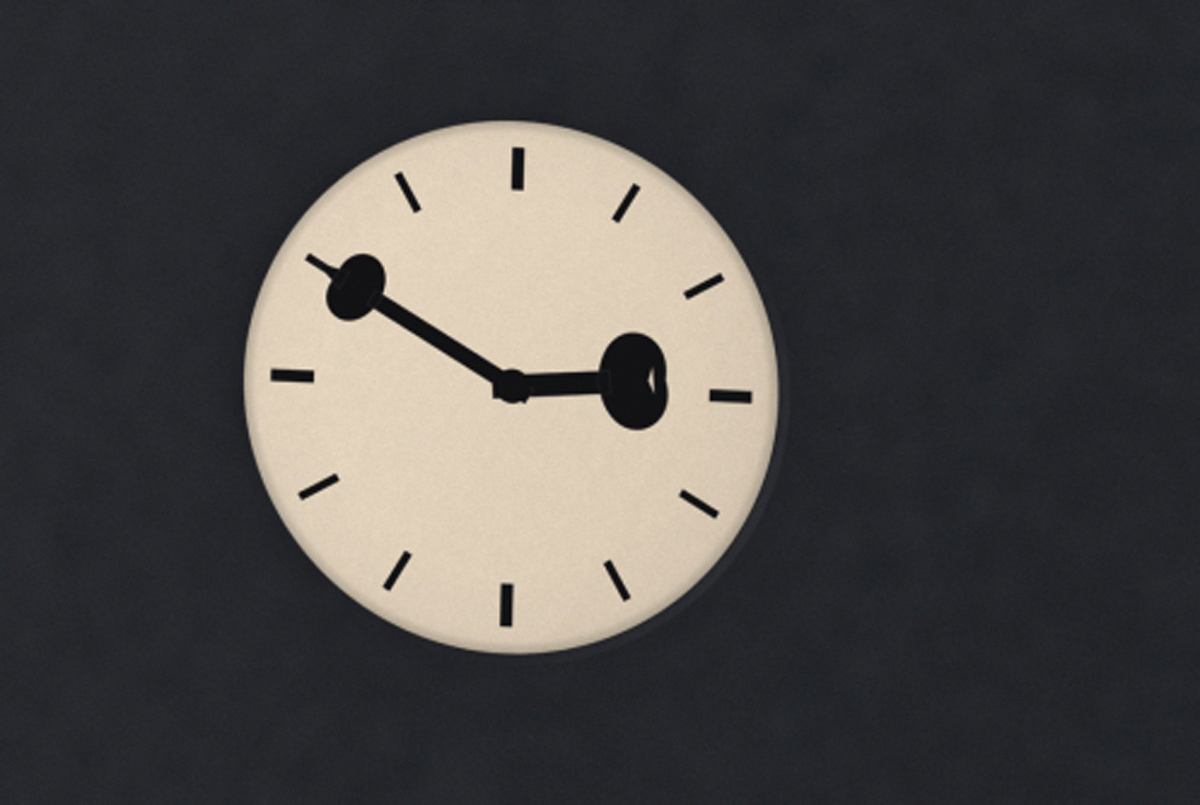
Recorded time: 2h50
